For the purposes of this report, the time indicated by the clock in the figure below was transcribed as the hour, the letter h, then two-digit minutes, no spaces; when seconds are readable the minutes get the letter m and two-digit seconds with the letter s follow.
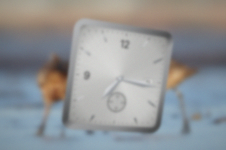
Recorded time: 7h16
